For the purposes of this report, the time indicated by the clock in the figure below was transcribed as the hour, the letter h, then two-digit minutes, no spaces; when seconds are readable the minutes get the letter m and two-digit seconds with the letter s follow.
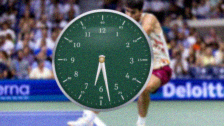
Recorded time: 6h28
